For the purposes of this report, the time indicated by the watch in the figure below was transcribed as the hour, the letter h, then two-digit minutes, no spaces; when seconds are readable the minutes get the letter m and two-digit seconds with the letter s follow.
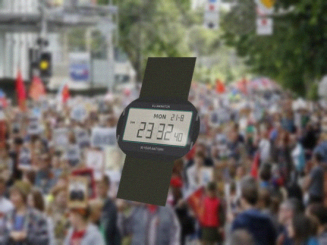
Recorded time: 23h32m40s
